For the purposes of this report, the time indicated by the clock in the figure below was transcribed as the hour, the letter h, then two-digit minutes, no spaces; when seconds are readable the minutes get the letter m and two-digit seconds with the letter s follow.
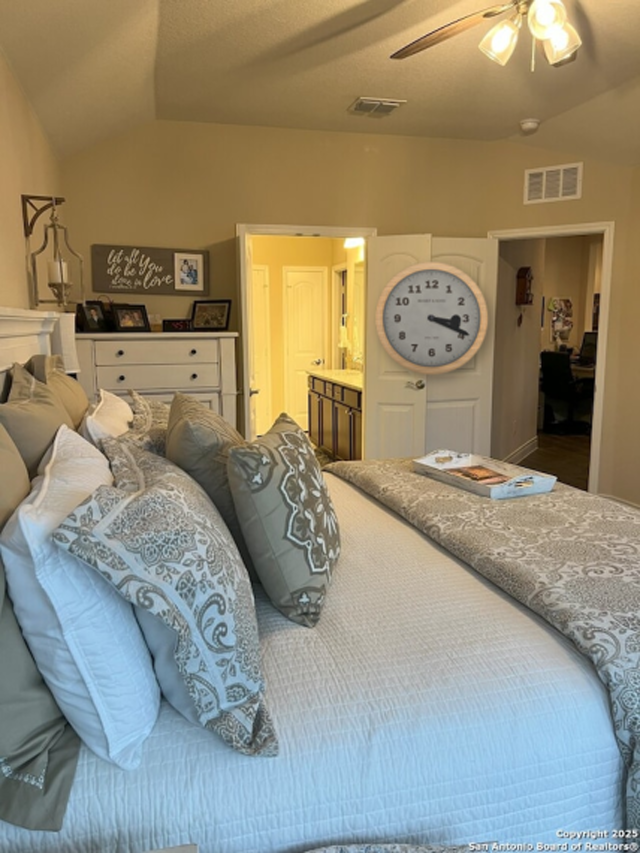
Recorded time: 3h19
